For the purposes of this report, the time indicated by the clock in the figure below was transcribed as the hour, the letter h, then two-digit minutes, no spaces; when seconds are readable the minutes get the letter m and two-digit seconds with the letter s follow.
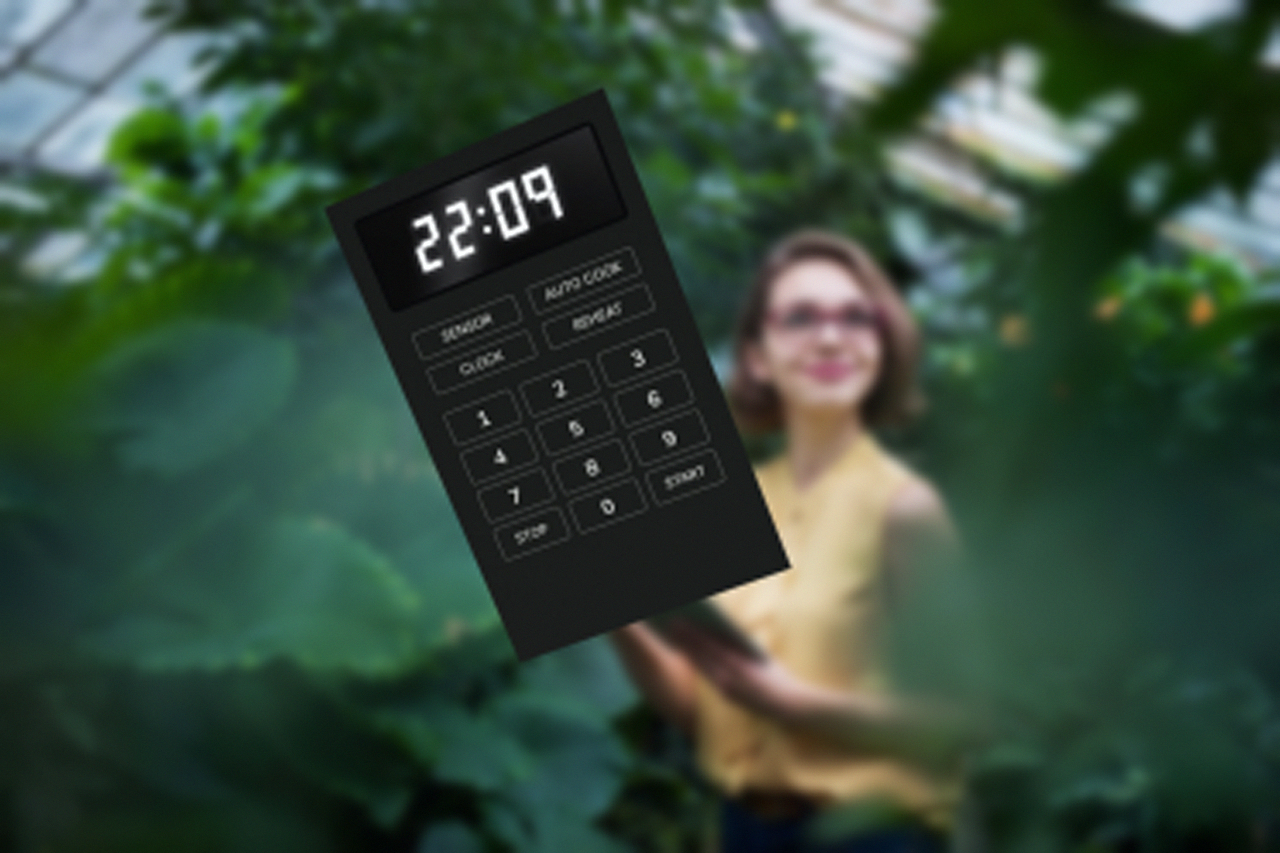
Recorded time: 22h09
